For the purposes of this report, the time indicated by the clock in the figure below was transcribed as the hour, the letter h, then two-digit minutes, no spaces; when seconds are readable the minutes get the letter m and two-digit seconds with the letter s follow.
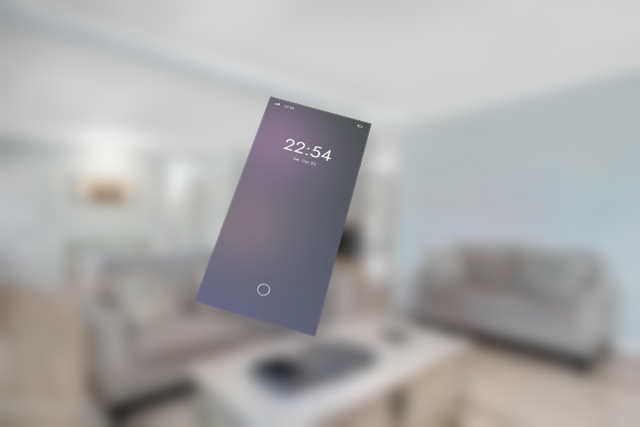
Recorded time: 22h54
